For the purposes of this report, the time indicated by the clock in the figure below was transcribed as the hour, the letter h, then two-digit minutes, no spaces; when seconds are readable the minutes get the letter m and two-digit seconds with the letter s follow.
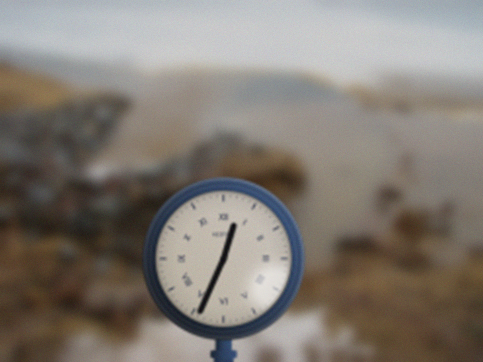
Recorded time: 12h34
